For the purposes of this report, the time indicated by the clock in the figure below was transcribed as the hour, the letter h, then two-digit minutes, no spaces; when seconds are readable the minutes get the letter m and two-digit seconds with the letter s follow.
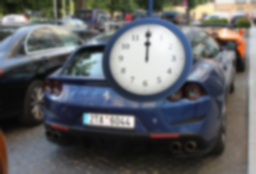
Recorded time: 12h00
